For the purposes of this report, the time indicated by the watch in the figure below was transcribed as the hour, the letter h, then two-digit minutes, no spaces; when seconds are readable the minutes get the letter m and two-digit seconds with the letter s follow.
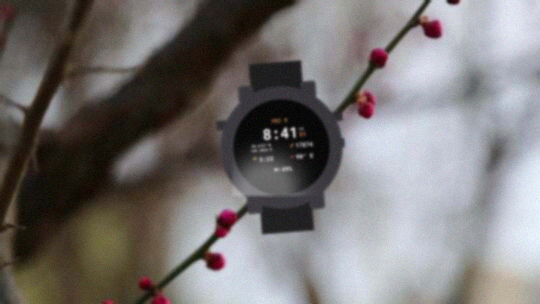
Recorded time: 8h41
